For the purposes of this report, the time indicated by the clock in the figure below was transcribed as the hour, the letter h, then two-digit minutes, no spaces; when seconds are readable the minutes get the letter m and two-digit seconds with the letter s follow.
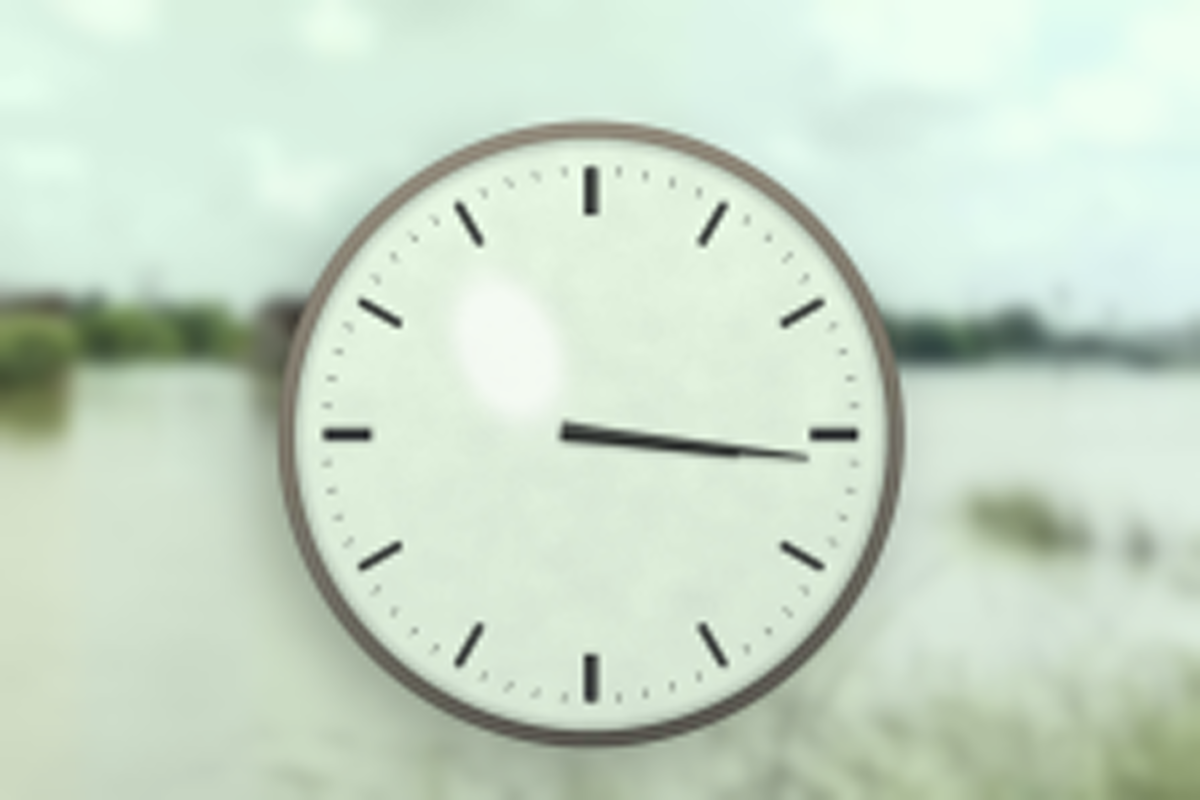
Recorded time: 3h16
